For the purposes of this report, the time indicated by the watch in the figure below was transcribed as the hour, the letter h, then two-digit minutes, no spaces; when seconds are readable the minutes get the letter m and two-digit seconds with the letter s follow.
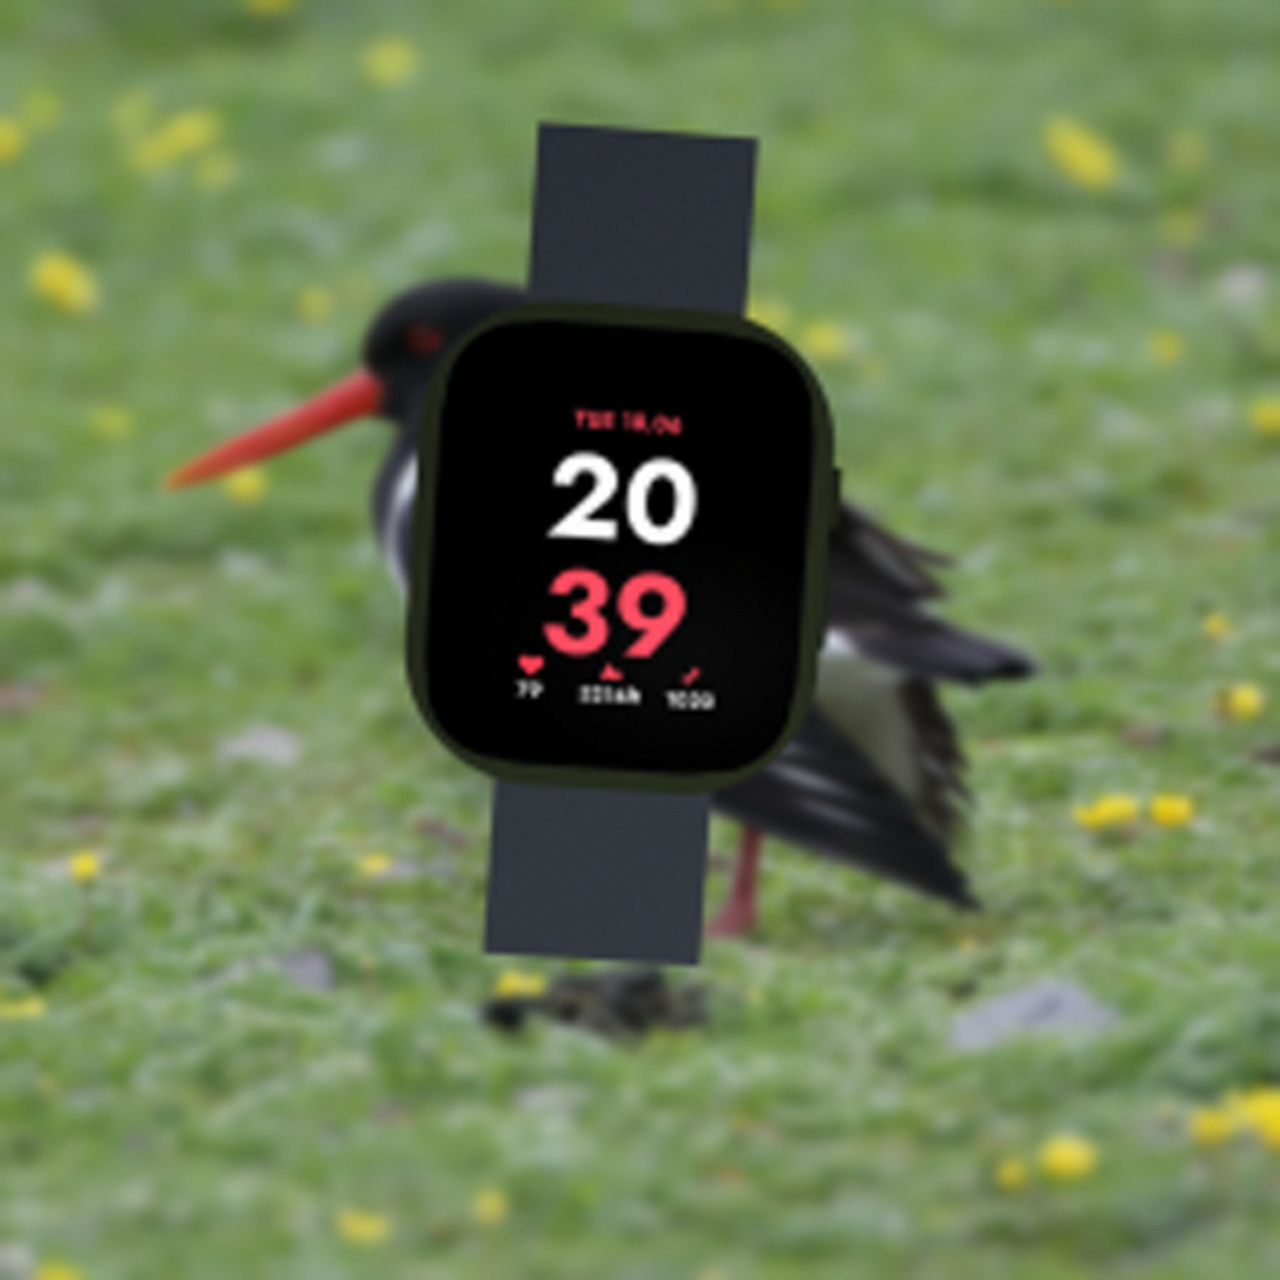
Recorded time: 20h39
